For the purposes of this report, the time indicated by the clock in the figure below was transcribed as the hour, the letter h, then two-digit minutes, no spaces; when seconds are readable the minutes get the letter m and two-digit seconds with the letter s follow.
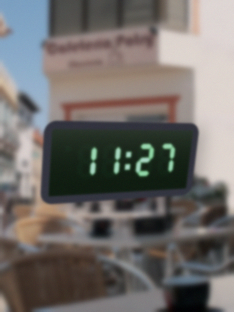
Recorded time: 11h27
